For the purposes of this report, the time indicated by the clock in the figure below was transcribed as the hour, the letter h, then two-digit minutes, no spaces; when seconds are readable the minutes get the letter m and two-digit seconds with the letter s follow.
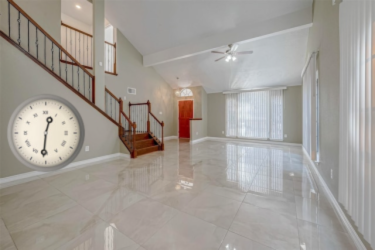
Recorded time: 12h31
